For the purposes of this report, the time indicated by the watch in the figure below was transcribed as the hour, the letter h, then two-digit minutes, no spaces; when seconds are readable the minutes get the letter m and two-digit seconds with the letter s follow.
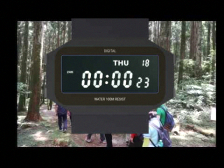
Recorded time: 0h00m23s
